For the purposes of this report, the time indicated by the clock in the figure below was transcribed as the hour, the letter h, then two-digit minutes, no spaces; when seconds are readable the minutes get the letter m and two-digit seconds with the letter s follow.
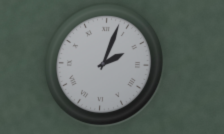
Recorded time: 2h03
